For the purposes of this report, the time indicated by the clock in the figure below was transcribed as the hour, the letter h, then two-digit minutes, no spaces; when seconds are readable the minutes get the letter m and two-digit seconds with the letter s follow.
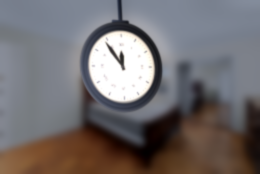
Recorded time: 11h54
